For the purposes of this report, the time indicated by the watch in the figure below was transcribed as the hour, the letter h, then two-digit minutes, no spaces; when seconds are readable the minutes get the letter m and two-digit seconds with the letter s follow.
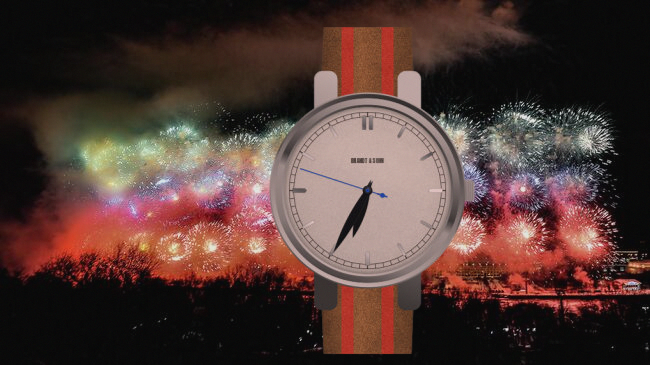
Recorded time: 6h34m48s
